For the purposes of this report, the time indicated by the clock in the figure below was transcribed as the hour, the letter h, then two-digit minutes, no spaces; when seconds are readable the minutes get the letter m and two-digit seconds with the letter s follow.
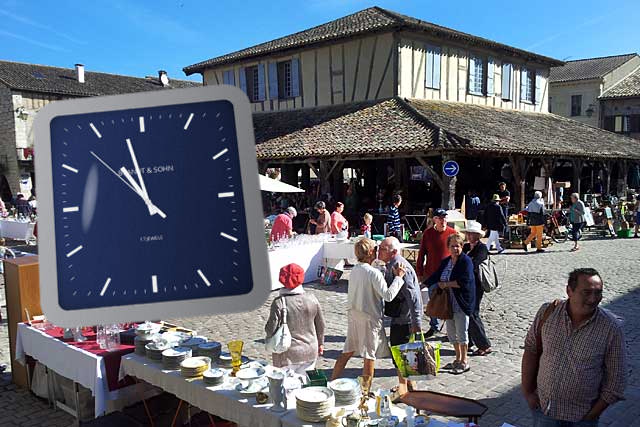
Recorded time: 10h57m53s
